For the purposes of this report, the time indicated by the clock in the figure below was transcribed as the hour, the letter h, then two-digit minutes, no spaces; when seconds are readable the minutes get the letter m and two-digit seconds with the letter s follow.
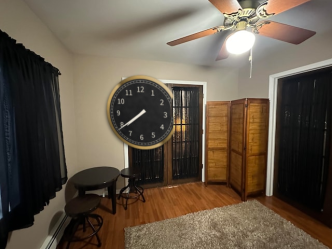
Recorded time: 7h39
